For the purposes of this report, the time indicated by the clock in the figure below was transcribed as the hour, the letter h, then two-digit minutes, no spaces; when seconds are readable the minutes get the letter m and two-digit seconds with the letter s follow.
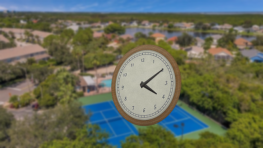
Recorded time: 4h10
